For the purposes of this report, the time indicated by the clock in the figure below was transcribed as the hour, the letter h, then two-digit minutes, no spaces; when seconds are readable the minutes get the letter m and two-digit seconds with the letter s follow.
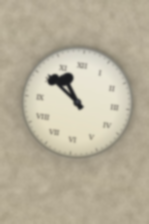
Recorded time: 10h51
